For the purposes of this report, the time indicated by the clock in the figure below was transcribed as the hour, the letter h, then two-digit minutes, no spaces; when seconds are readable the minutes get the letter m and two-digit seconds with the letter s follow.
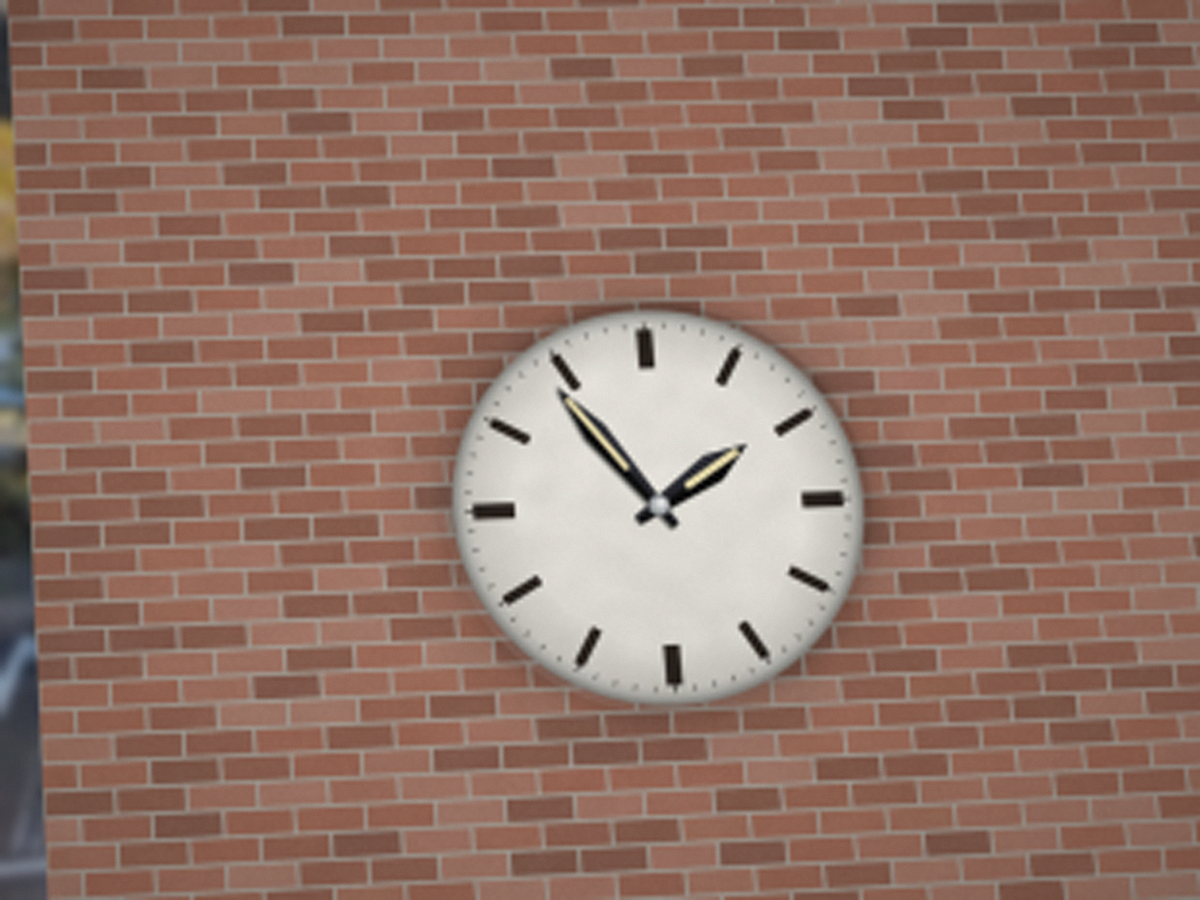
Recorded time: 1h54
